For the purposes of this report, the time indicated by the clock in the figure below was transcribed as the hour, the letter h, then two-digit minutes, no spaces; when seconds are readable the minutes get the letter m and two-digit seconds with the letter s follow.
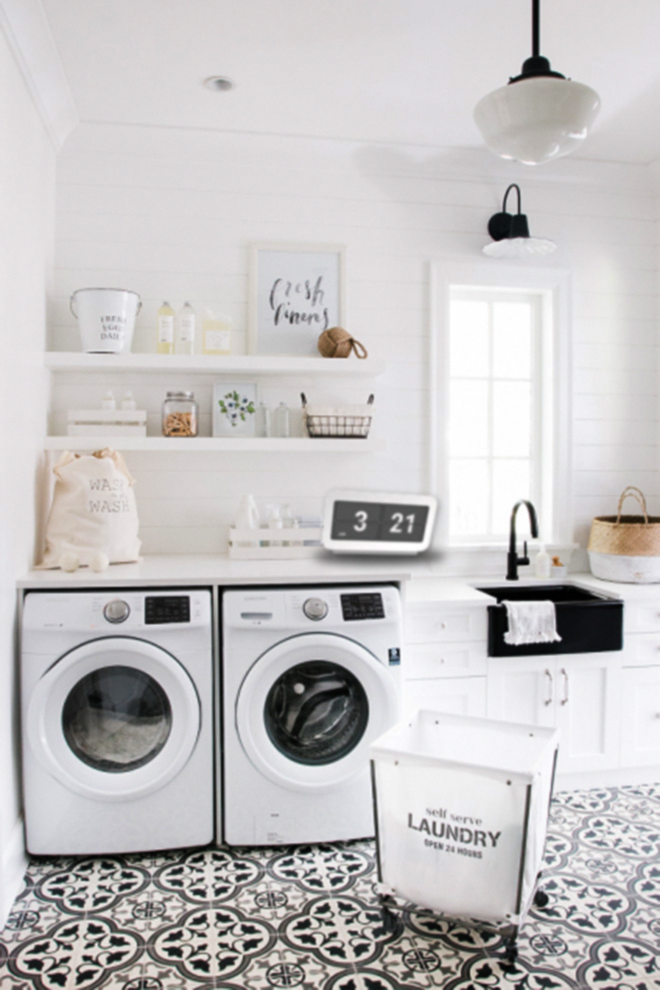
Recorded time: 3h21
